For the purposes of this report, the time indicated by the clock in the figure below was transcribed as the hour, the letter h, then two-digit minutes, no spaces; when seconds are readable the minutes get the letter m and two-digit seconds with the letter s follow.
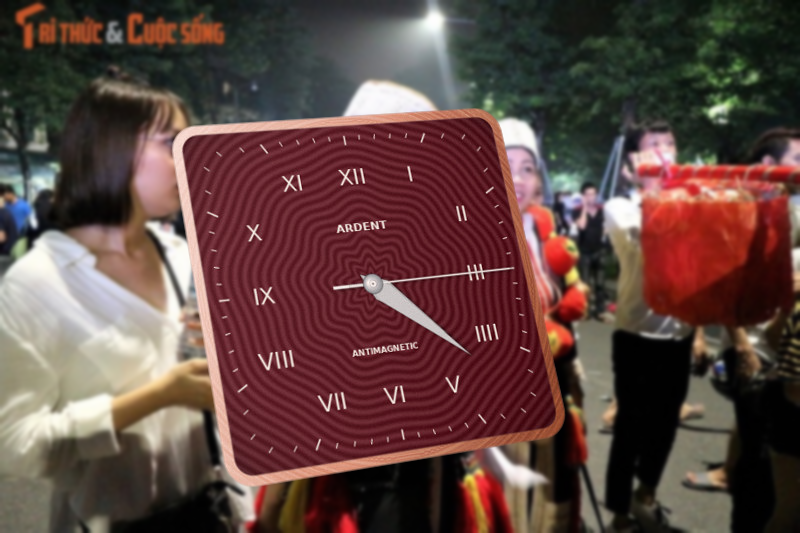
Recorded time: 4h22m15s
